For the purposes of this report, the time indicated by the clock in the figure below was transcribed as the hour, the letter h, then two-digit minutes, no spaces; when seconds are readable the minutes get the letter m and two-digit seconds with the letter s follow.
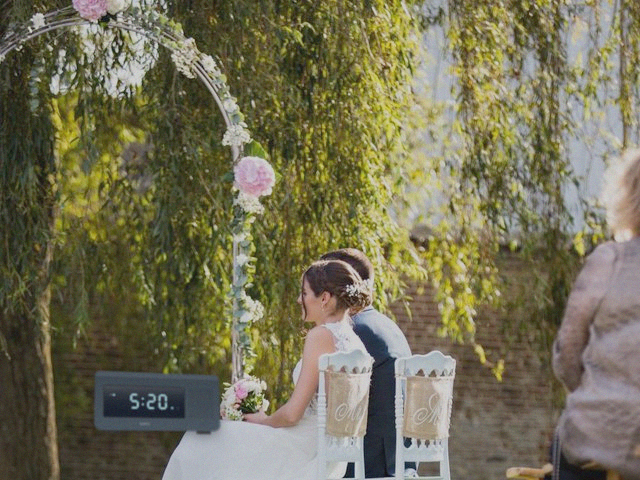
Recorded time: 5h20
